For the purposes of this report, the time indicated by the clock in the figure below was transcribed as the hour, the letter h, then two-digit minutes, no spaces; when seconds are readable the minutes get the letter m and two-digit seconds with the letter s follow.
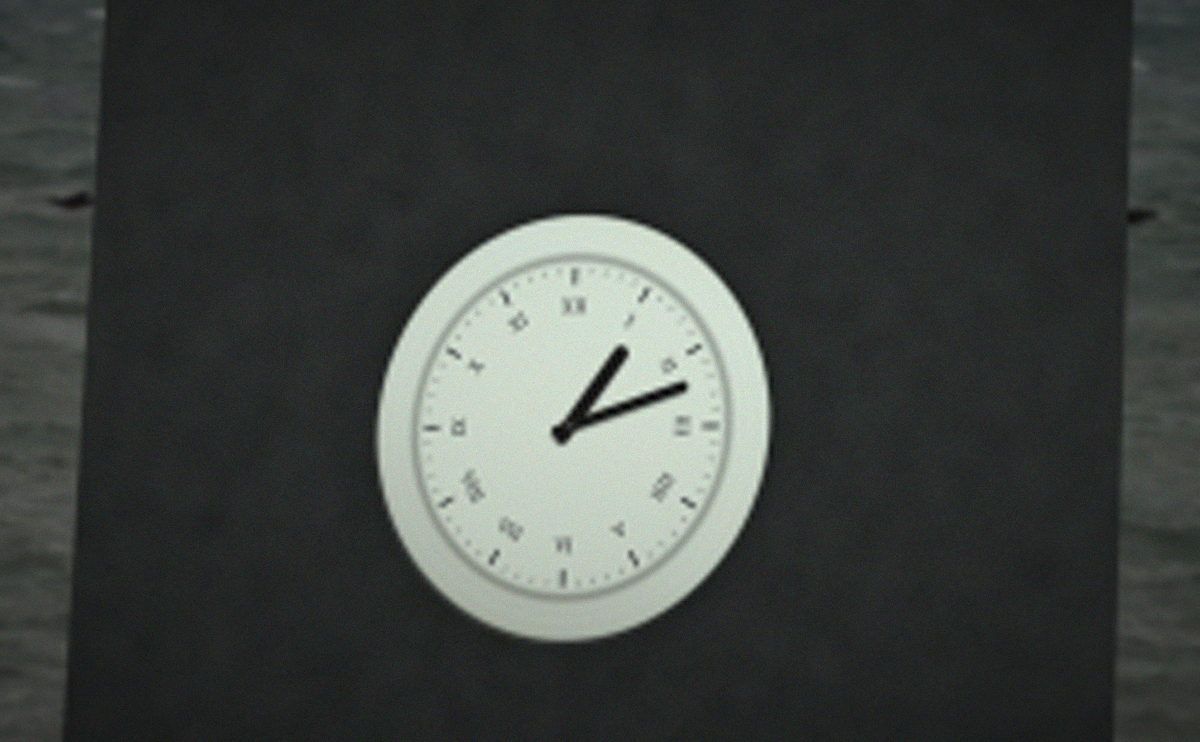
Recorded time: 1h12
